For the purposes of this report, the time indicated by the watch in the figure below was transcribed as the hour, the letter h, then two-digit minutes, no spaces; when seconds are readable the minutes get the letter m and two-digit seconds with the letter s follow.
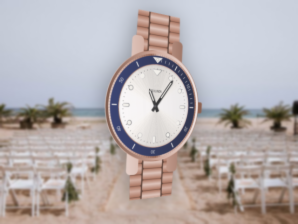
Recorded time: 11h06
